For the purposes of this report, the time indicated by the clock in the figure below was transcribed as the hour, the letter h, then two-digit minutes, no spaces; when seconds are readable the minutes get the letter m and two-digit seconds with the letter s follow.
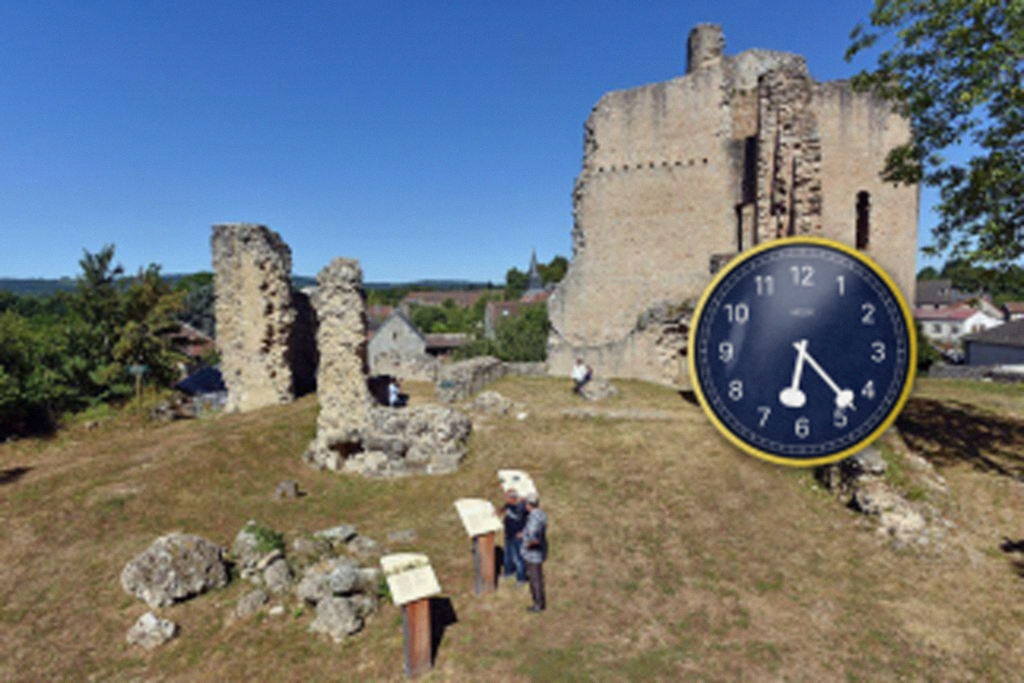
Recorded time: 6h23
